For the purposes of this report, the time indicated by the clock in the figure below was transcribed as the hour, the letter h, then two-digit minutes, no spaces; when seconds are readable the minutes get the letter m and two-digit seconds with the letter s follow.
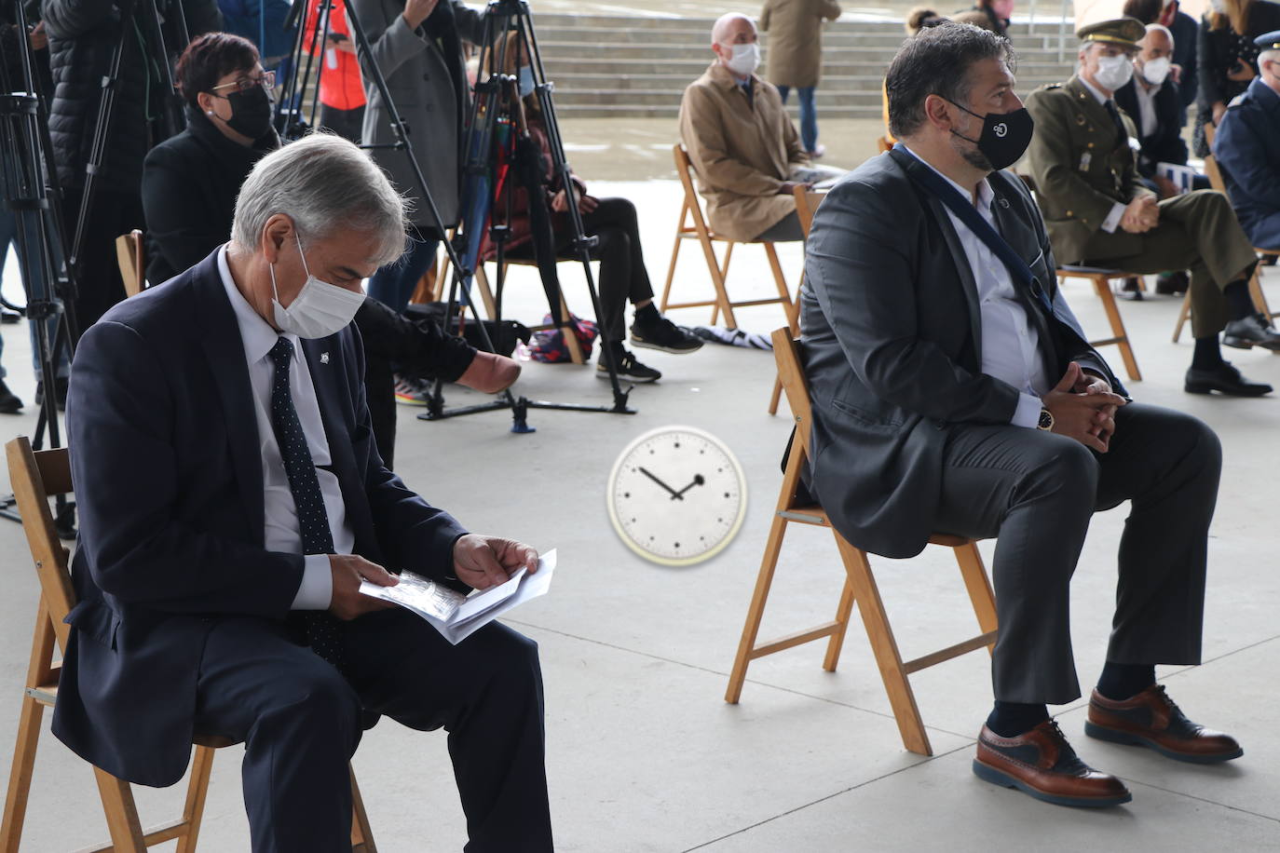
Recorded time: 1h51
